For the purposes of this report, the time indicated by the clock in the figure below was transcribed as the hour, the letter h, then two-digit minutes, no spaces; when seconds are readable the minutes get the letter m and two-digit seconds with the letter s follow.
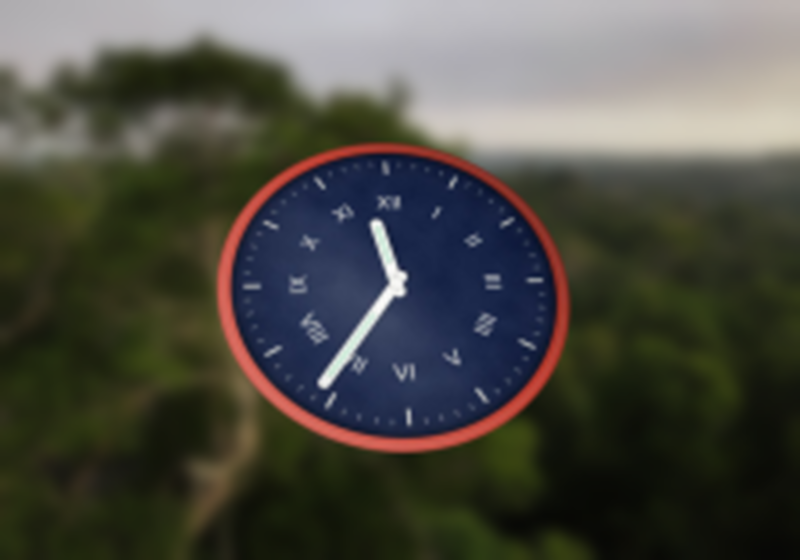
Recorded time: 11h36
